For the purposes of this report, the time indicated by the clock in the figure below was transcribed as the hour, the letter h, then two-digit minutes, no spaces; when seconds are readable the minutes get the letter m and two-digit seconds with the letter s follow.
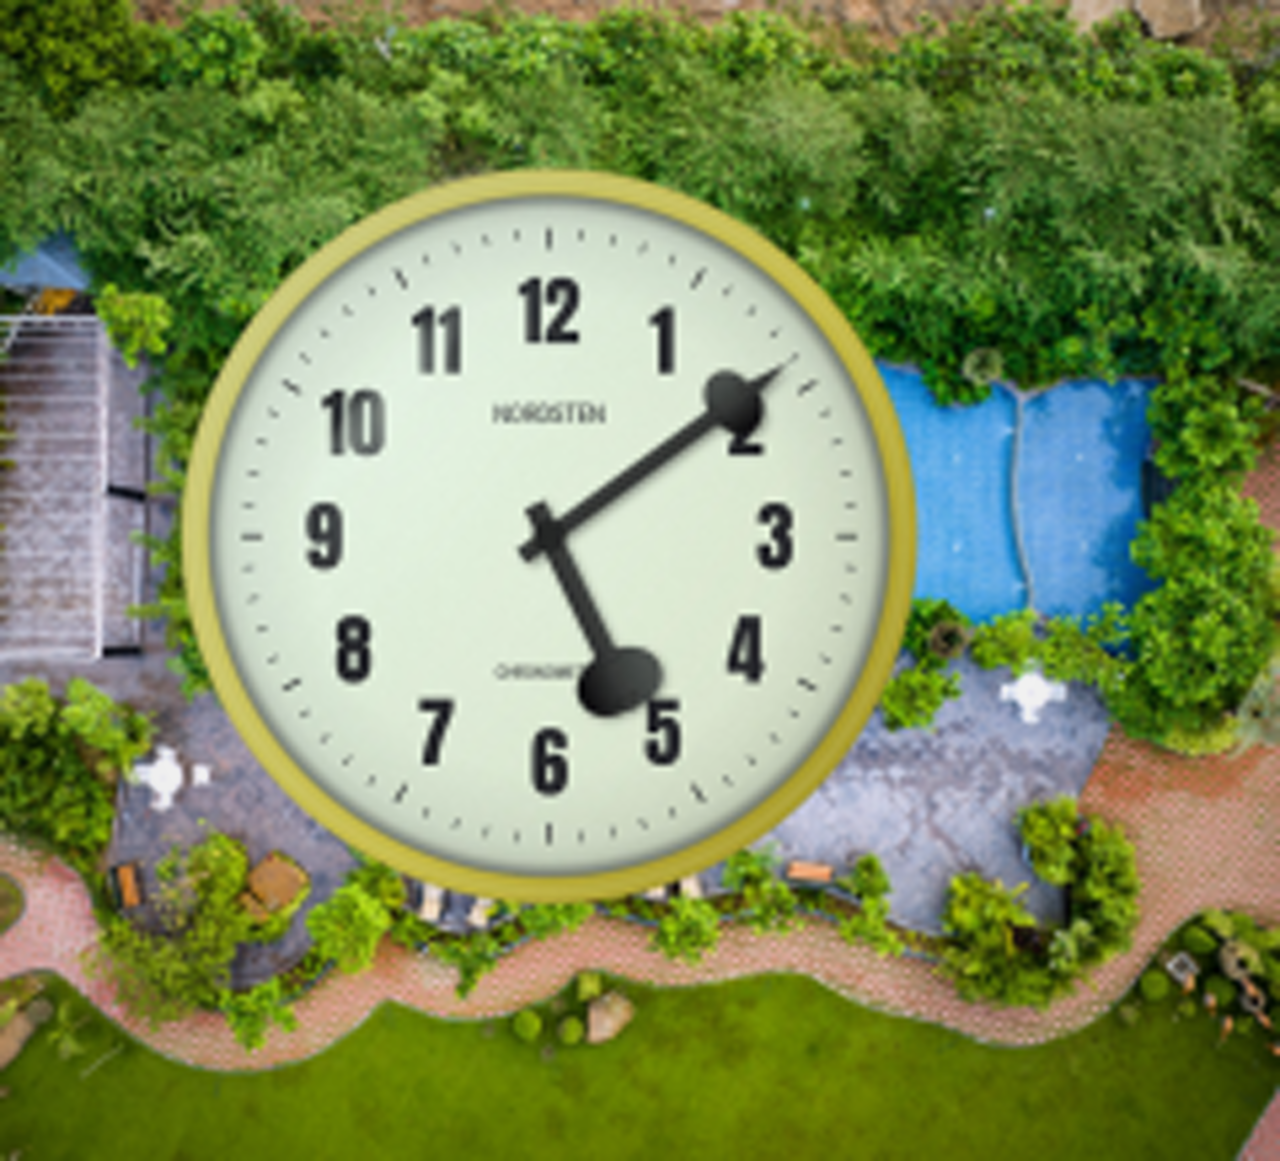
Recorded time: 5h09
